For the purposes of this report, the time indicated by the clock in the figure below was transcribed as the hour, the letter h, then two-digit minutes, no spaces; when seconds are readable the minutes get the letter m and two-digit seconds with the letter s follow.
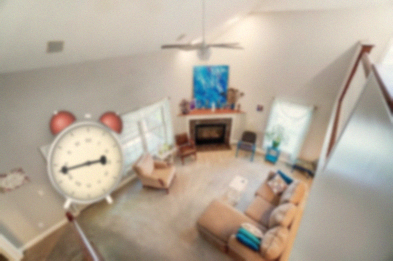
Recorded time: 2h43
